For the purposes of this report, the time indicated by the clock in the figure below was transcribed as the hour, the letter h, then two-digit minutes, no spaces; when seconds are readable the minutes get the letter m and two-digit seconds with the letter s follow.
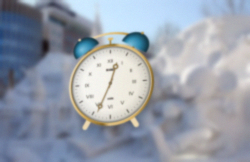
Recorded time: 12h34
